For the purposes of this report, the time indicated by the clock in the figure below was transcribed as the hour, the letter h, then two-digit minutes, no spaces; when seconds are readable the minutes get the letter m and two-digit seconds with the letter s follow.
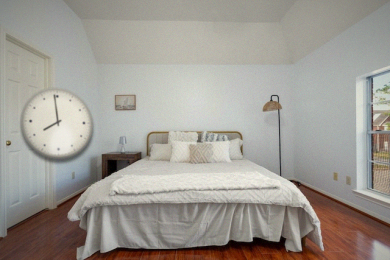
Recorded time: 7h59
